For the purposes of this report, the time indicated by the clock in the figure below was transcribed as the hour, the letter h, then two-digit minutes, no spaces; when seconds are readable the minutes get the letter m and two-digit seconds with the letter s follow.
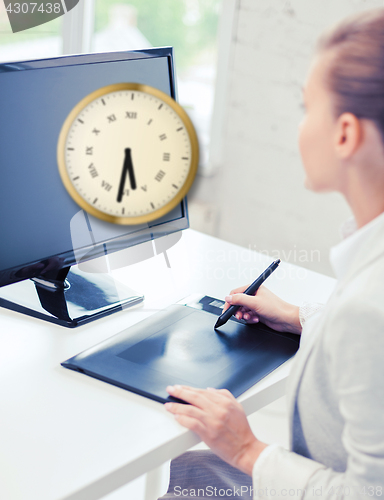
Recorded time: 5h31
